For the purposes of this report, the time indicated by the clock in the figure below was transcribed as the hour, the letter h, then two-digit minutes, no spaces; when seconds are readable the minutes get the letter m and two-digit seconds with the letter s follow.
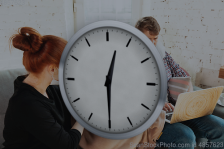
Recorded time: 12h30
